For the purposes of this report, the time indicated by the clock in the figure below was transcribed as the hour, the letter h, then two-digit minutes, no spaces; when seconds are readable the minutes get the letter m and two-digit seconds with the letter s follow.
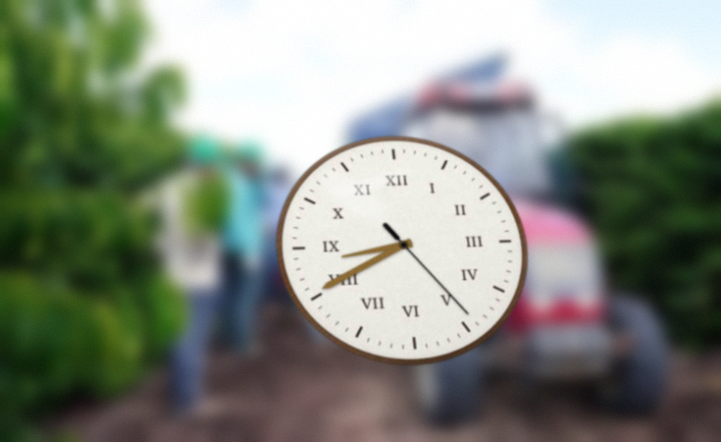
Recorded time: 8h40m24s
